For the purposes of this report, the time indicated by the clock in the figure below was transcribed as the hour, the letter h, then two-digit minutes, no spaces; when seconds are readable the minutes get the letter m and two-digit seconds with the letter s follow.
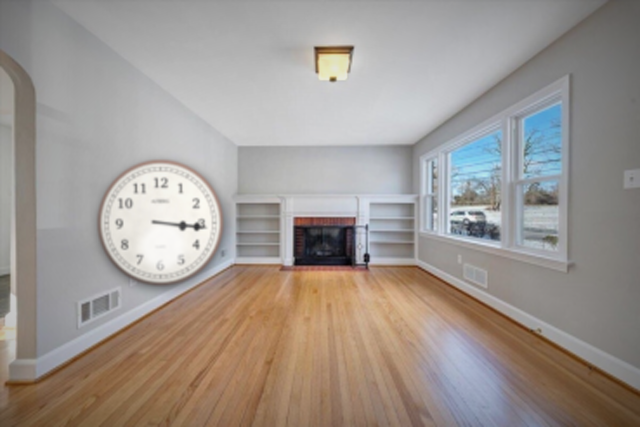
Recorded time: 3h16
